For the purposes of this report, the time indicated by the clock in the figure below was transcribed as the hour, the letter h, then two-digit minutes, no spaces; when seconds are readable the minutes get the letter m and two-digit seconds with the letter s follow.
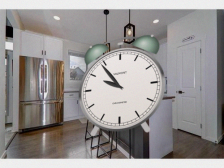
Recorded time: 9h54
